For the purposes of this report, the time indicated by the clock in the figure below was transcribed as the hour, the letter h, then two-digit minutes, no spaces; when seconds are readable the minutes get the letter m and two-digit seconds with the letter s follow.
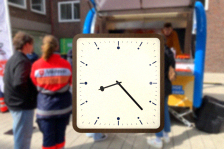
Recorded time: 8h23
